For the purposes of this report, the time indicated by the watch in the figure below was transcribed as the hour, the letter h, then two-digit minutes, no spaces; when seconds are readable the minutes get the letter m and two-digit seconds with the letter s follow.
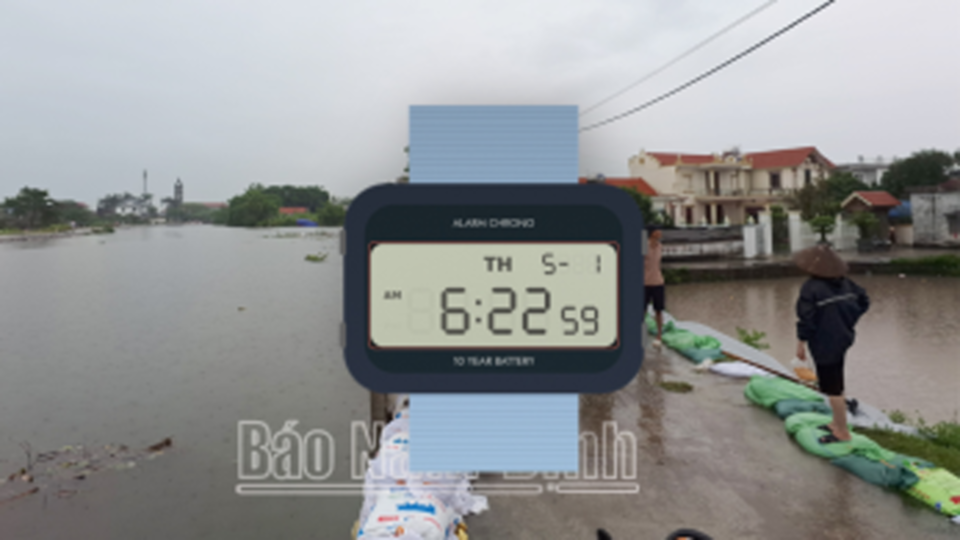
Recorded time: 6h22m59s
